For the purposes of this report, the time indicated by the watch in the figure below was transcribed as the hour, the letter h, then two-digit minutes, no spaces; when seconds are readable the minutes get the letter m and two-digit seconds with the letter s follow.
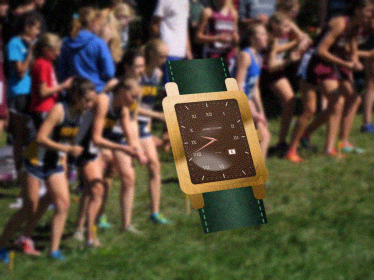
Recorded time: 9h41
